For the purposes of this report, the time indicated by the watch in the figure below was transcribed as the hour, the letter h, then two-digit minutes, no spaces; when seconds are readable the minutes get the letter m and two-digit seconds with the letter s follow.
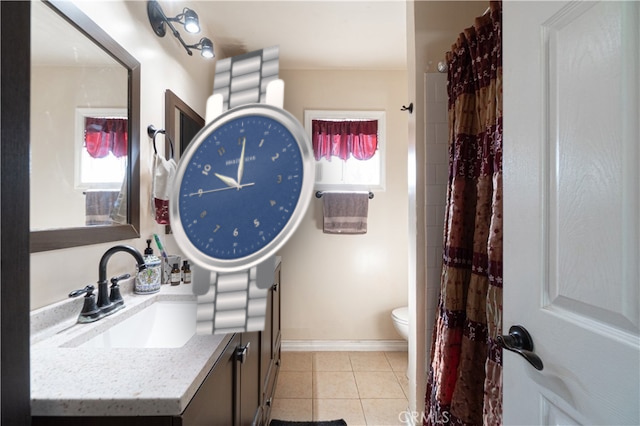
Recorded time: 10h00m45s
